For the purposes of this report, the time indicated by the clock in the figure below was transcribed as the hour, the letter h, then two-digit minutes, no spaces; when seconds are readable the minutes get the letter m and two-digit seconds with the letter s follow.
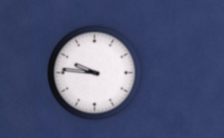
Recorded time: 9h46
